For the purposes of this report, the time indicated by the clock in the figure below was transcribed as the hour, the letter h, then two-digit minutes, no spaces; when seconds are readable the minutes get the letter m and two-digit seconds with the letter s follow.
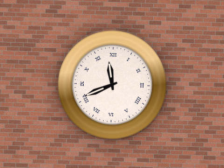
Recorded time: 11h41
